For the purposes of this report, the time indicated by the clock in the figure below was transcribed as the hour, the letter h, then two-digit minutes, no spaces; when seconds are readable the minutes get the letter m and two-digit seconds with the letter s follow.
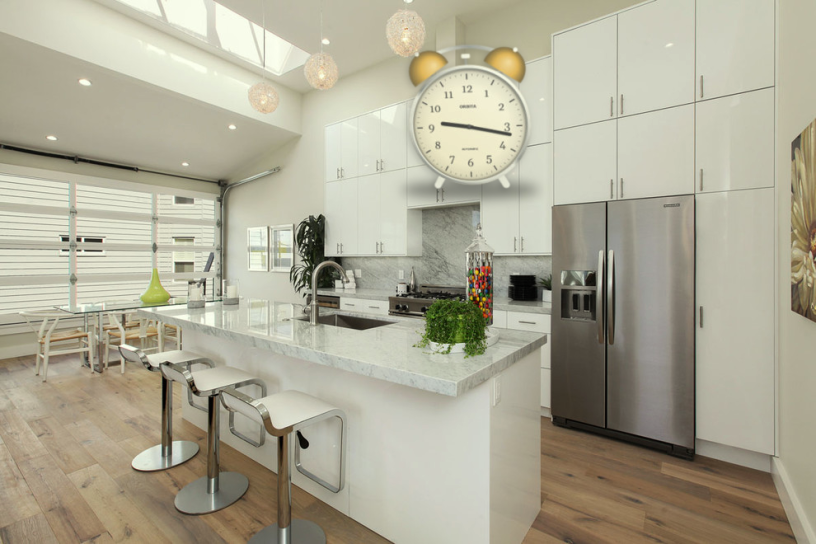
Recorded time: 9h17
